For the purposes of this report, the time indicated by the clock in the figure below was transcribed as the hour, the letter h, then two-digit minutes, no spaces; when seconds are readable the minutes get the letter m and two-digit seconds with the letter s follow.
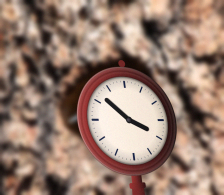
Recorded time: 3h52
